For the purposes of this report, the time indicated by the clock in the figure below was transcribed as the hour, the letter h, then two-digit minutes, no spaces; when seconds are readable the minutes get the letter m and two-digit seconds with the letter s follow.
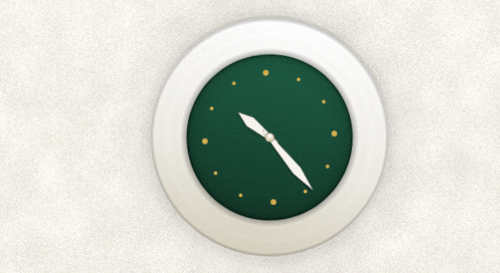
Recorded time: 10h24
